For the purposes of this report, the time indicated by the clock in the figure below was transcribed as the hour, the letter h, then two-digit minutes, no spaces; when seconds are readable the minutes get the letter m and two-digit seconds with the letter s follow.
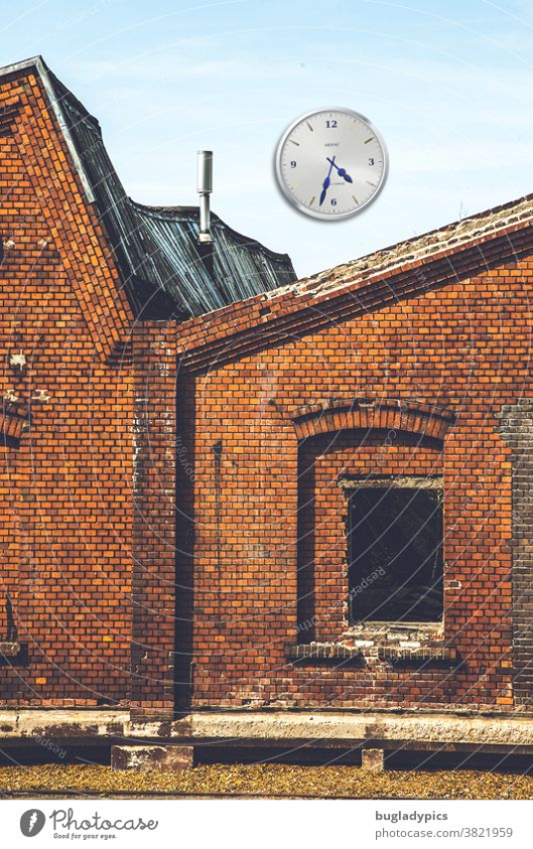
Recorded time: 4h33
